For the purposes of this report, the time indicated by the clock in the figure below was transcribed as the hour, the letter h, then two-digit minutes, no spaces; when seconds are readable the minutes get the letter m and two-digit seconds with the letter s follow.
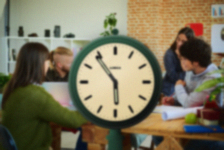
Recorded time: 5h54
